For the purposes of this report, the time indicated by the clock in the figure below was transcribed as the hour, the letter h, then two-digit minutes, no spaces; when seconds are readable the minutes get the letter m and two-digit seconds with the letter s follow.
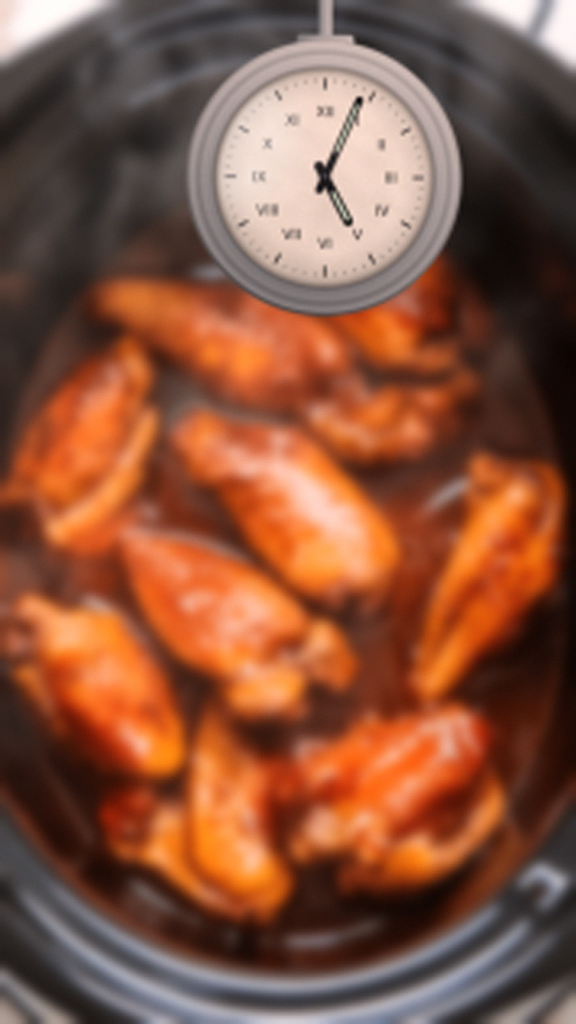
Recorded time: 5h04
